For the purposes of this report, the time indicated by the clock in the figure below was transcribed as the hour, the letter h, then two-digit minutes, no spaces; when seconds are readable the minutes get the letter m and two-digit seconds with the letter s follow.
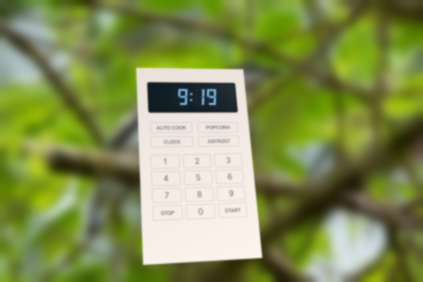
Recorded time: 9h19
